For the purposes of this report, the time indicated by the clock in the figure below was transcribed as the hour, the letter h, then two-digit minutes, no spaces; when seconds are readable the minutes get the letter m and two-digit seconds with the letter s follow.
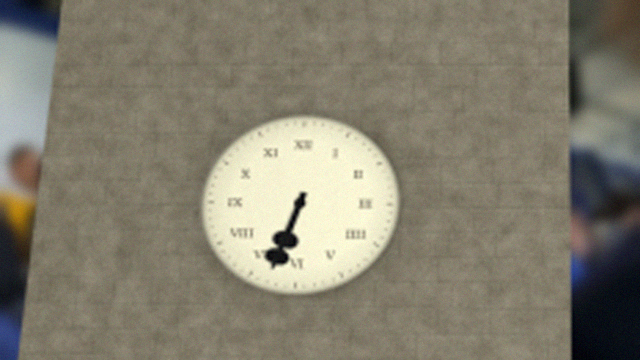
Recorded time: 6h33
